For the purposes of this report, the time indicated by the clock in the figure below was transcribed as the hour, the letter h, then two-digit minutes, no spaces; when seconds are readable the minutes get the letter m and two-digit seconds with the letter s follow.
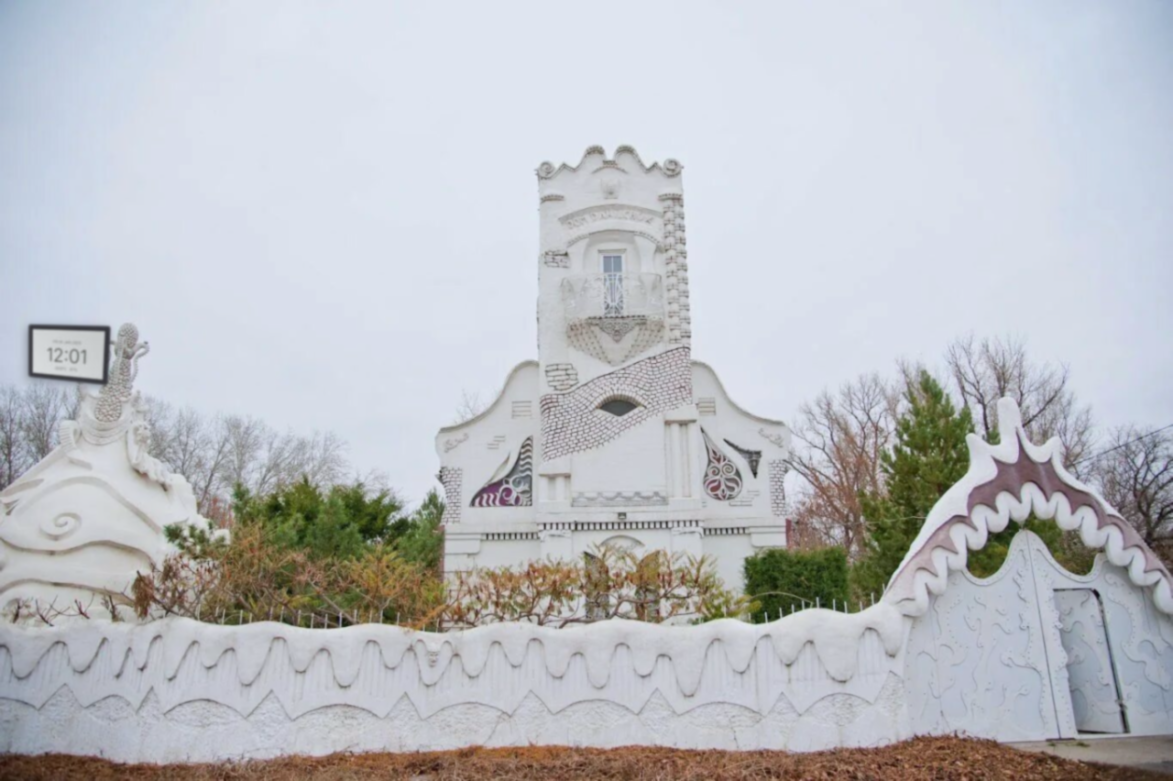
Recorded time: 12h01
